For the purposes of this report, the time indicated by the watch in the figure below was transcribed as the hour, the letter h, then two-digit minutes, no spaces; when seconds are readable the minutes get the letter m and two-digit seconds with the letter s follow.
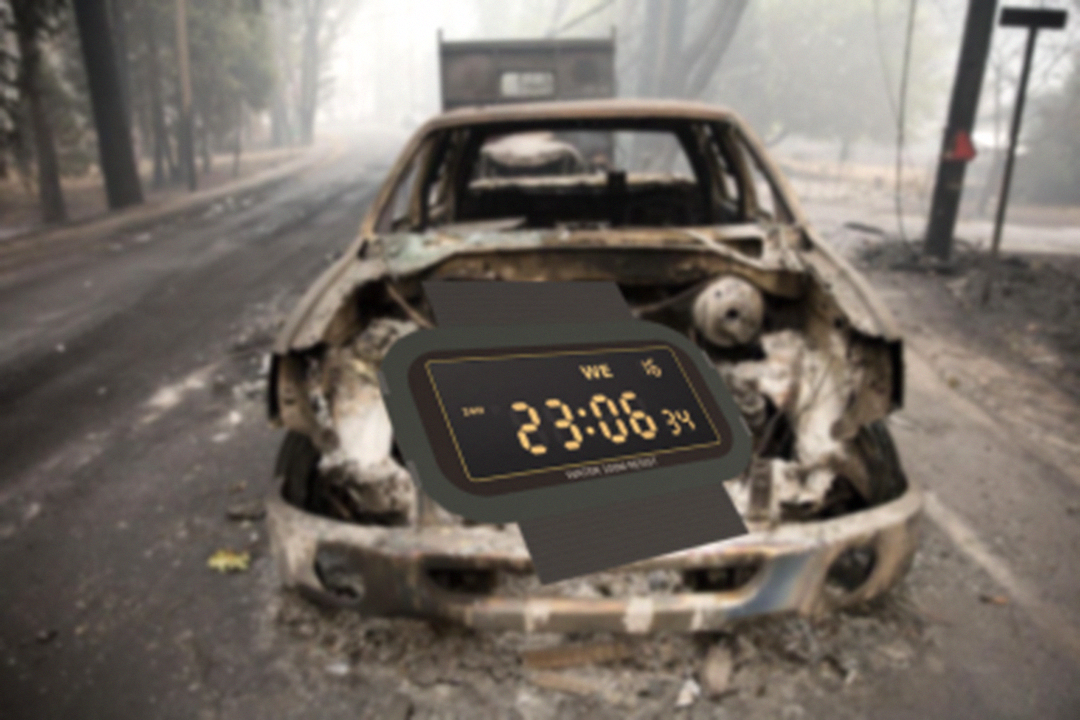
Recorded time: 23h06m34s
